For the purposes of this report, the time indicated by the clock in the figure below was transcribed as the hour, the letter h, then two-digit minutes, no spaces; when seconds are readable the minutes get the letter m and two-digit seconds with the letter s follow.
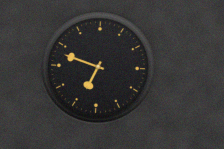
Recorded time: 6h48
